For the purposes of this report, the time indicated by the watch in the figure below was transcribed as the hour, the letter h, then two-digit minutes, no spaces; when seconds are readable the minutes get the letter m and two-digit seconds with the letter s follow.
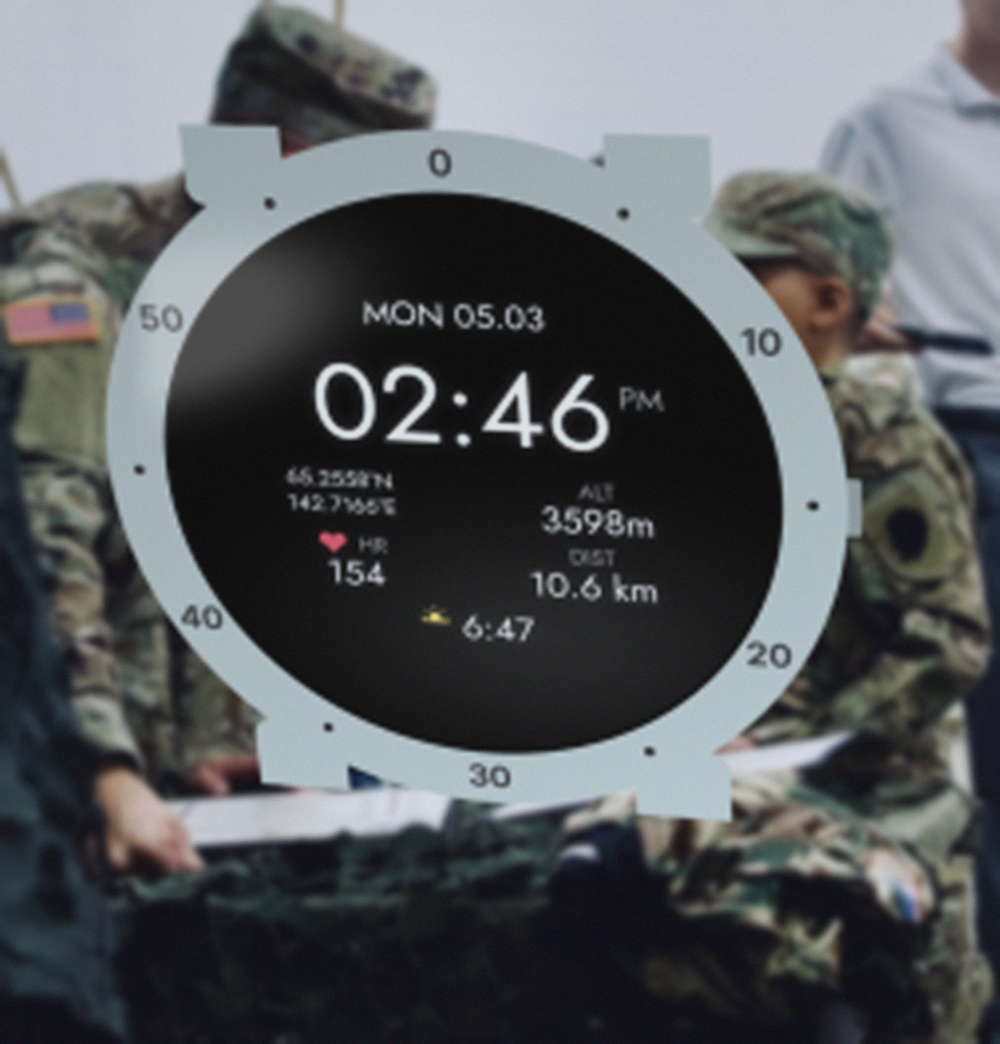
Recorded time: 2h46
